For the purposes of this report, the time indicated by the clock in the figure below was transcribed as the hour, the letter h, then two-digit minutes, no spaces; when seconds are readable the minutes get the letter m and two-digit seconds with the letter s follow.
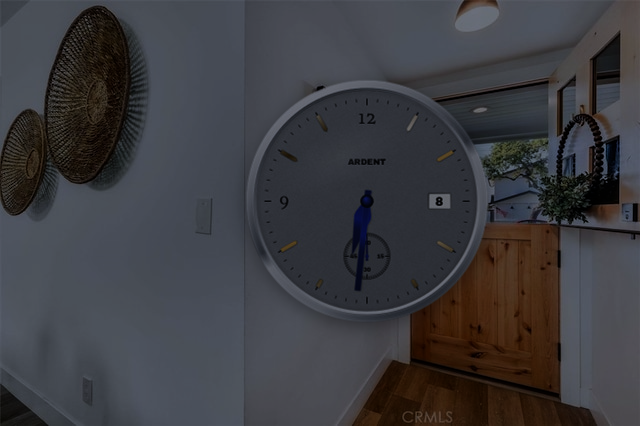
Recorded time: 6h31
